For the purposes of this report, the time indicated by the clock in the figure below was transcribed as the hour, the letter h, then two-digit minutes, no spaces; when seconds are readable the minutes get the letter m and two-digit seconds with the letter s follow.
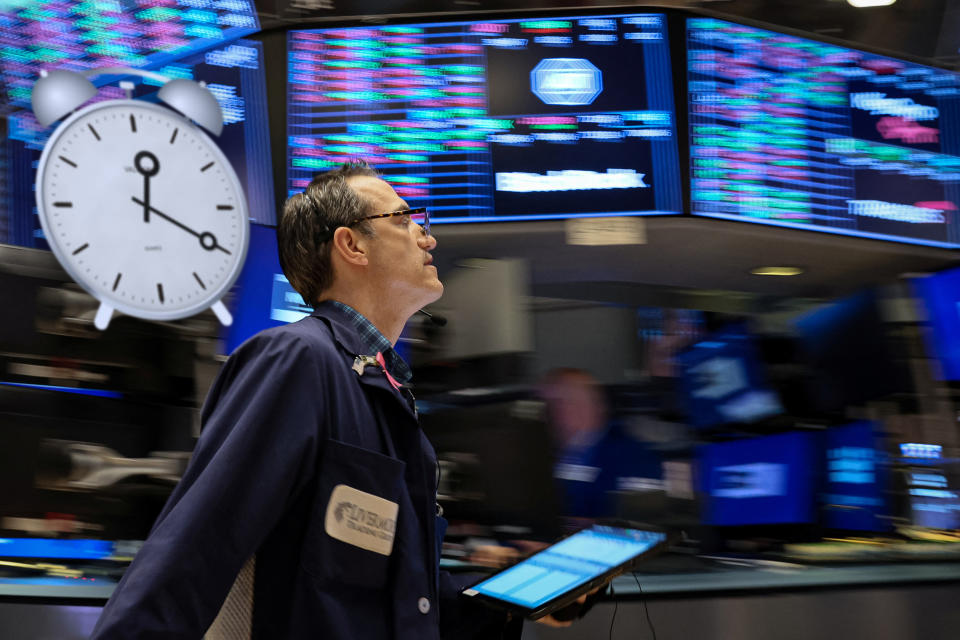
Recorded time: 12h20
